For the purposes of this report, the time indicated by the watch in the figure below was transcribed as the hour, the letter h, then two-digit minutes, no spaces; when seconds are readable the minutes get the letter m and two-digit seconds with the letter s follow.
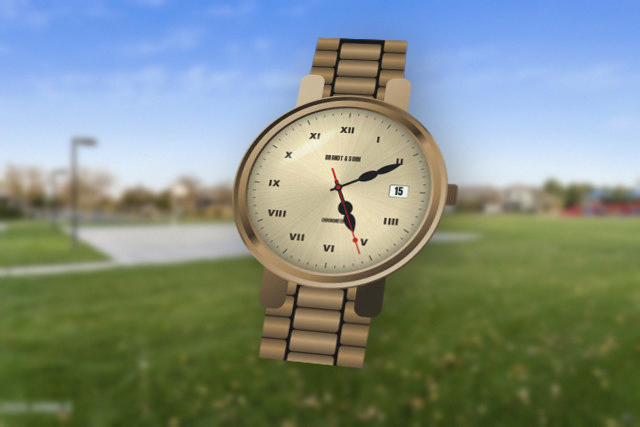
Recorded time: 5h10m26s
